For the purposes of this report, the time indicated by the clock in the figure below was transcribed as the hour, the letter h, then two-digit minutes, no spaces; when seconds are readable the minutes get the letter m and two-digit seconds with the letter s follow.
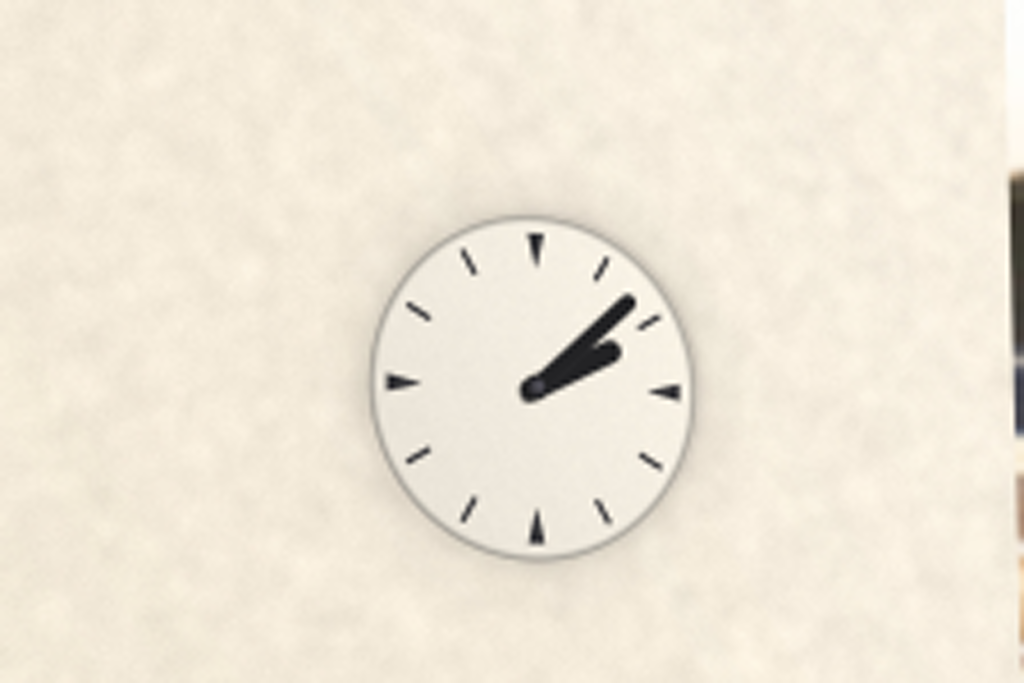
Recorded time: 2h08
